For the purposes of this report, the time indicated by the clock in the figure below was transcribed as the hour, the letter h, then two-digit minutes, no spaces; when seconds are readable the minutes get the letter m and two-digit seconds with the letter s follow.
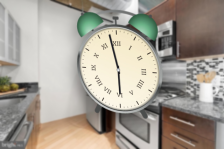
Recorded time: 5h58
